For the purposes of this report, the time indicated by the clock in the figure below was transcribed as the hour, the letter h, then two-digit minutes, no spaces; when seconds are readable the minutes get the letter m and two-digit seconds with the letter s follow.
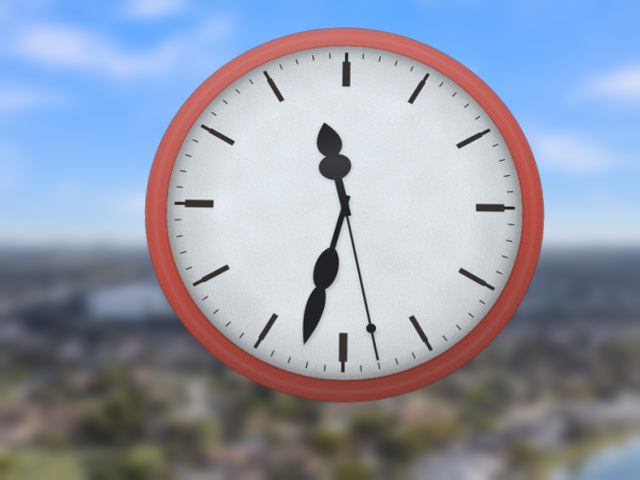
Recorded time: 11h32m28s
